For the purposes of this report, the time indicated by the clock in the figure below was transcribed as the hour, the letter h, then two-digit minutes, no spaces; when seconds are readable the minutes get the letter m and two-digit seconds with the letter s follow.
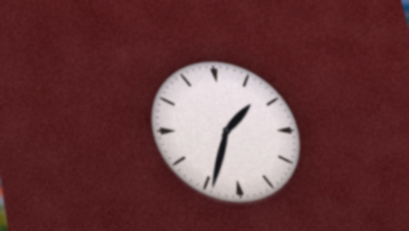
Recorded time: 1h34
